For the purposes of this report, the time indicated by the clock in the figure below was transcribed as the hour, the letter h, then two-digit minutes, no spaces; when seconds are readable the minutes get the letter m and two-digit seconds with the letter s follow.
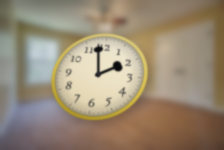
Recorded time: 1h58
